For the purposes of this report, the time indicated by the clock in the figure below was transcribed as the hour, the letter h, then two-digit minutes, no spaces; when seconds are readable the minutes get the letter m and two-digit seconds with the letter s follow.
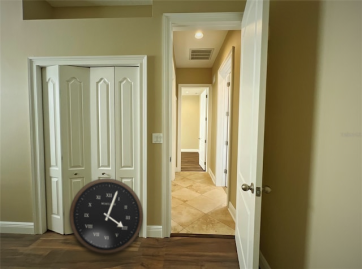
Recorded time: 4h03
